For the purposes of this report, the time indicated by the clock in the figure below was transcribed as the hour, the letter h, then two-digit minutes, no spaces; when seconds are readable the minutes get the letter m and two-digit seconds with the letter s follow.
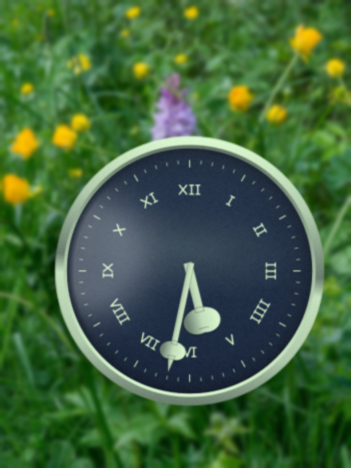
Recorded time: 5h32
